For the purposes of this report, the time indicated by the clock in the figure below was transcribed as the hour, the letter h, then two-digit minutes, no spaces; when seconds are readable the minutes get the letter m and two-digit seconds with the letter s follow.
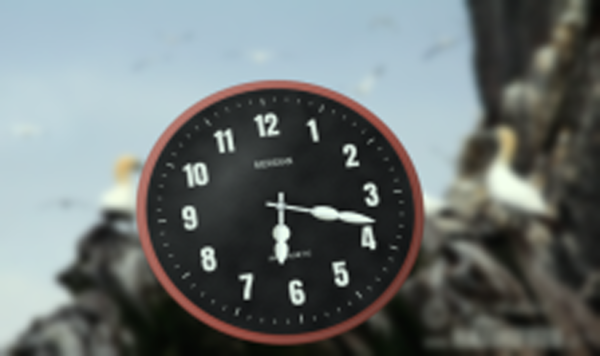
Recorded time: 6h18
